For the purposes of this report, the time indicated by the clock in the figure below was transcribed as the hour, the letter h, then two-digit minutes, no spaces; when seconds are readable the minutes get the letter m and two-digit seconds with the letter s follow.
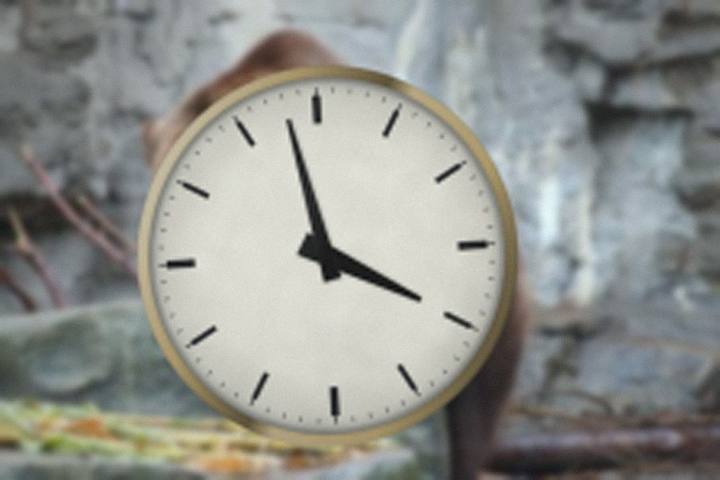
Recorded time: 3h58
